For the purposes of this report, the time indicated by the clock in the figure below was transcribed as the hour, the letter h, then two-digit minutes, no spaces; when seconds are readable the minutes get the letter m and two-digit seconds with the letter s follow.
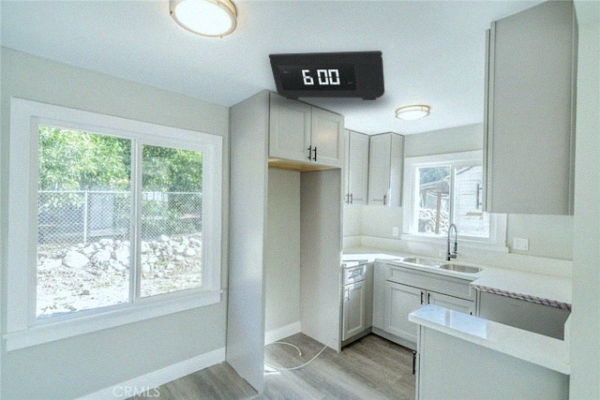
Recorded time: 6h00
